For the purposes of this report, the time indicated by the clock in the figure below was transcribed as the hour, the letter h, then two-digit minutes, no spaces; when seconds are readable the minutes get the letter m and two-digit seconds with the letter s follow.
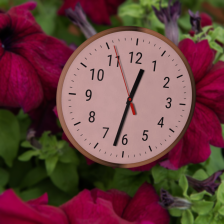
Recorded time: 12h31m56s
